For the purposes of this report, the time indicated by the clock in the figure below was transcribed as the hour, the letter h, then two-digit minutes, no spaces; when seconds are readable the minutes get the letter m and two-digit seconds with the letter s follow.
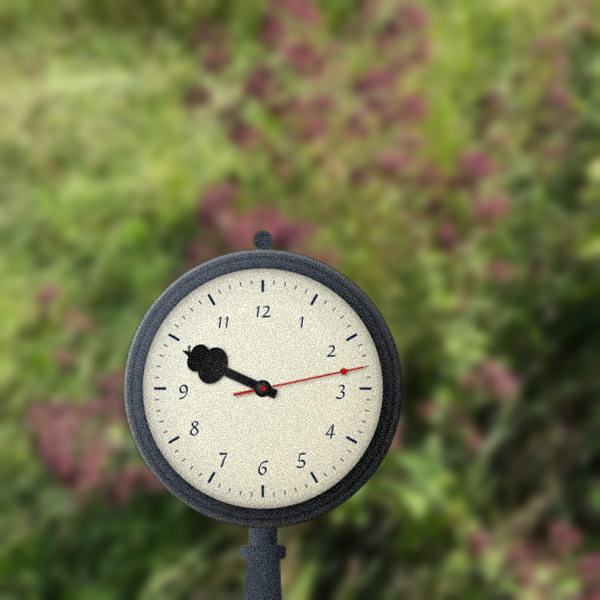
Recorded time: 9h49m13s
